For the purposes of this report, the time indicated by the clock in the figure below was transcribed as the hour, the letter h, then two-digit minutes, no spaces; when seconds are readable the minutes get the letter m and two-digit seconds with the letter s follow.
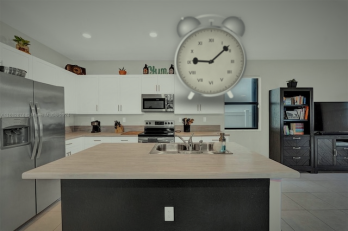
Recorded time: 9h08
